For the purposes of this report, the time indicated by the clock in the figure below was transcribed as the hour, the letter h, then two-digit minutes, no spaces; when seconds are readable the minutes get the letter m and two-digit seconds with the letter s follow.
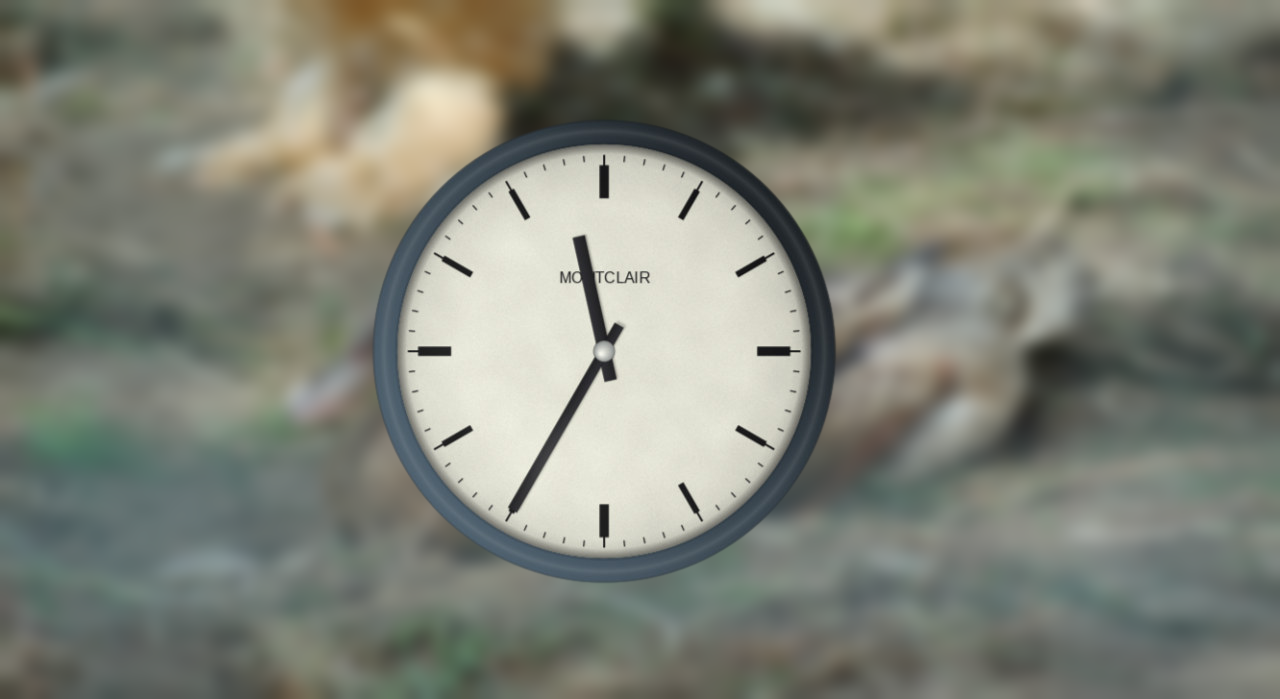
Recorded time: 11h35
